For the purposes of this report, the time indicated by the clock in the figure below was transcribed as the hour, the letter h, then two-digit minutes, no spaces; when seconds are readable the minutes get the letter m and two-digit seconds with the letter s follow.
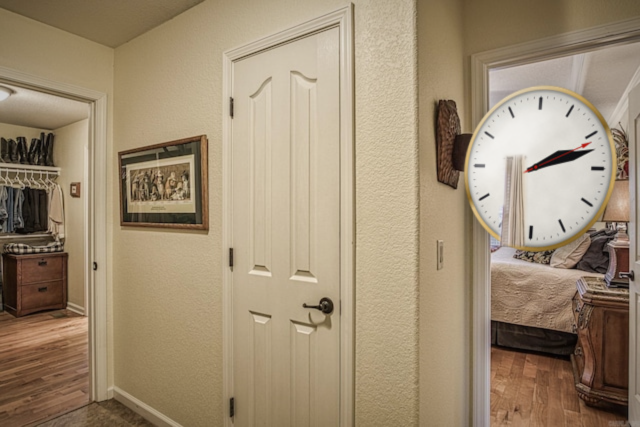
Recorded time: 2h12m11s
